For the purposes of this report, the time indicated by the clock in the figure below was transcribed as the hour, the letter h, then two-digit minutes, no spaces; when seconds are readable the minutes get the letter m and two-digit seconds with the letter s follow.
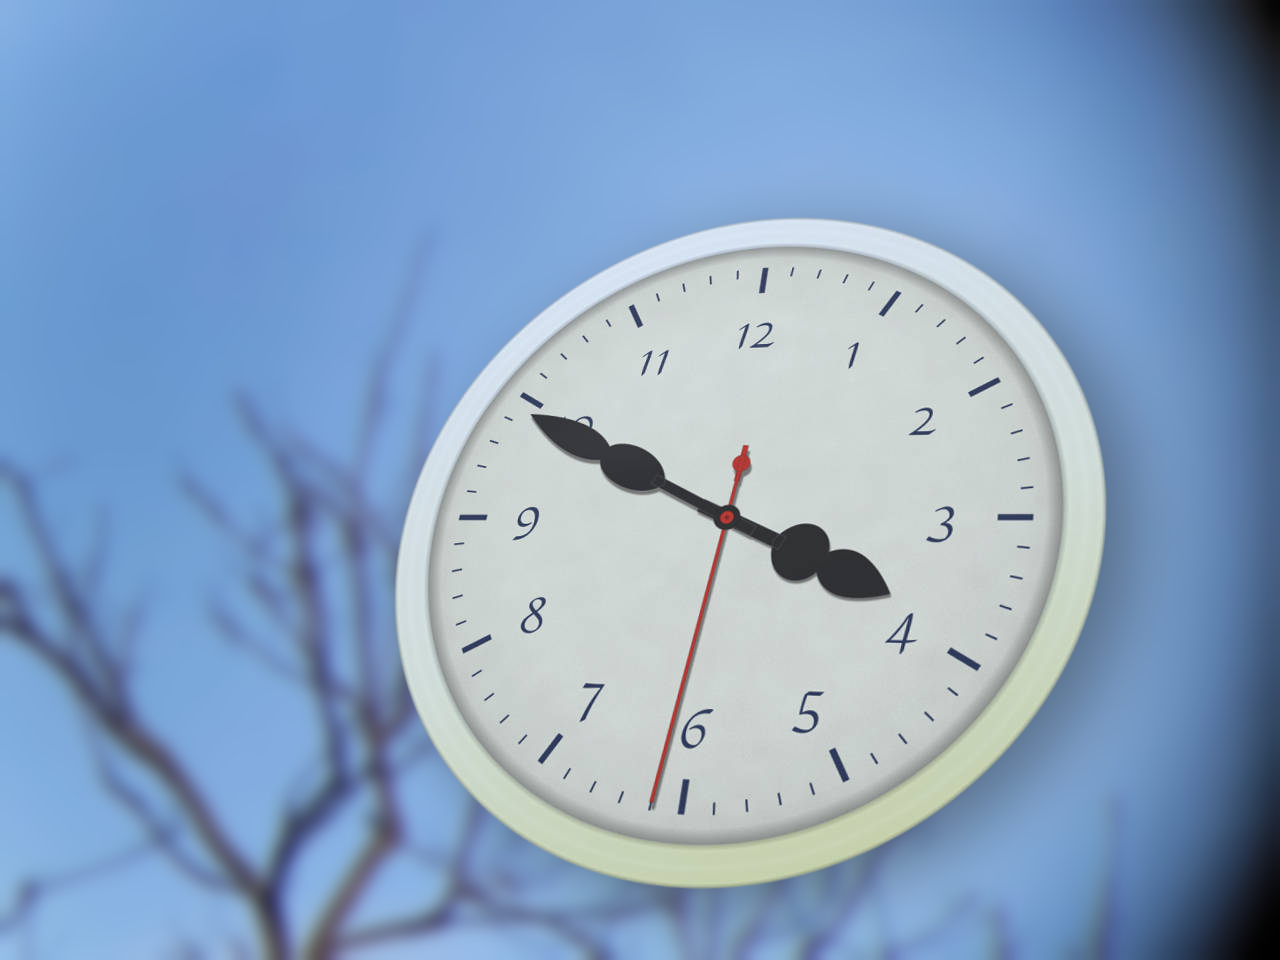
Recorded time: 3h49m31s
